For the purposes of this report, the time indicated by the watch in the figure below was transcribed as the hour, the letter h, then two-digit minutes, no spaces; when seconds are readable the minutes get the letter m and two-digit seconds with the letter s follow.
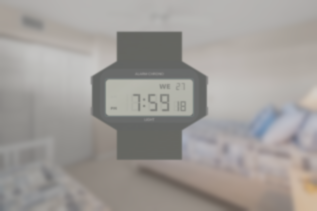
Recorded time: 7h59m18s
